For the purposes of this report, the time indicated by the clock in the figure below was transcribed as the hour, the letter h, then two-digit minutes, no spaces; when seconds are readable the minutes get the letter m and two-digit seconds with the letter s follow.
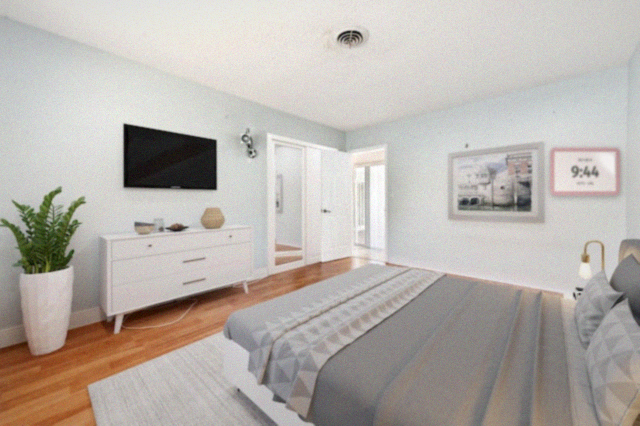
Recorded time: 9h44
